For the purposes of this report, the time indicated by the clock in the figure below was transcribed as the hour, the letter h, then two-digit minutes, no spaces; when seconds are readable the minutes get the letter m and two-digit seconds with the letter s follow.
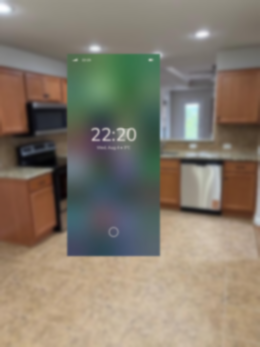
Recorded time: 22h20
